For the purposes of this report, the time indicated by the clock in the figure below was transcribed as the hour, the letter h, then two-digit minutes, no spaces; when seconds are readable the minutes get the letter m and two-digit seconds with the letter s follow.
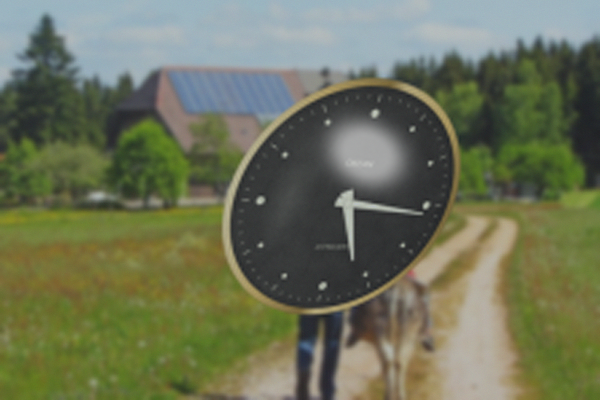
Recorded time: 5h16
